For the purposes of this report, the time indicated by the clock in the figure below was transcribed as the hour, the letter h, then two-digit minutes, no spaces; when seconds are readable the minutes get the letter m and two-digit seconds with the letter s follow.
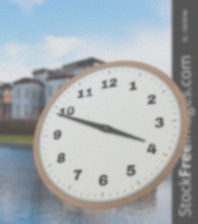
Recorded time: 3h49
